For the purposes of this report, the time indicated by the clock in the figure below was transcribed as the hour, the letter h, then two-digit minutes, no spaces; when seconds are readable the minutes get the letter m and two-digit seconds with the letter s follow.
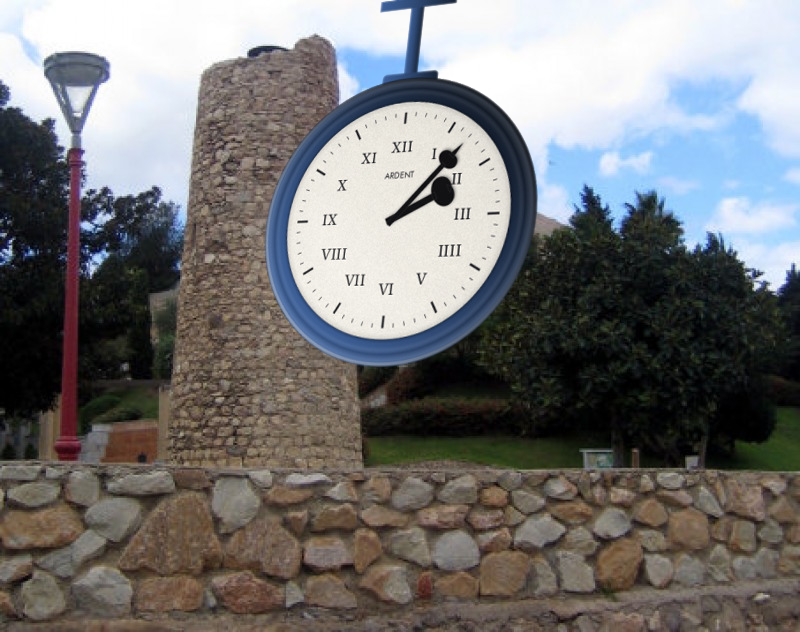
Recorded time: 2h07
